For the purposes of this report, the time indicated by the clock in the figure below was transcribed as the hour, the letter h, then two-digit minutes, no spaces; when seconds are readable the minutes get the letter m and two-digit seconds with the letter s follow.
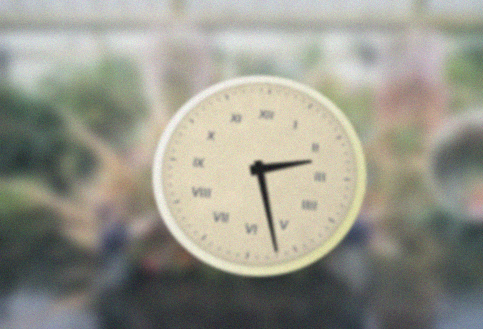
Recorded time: 2h27
